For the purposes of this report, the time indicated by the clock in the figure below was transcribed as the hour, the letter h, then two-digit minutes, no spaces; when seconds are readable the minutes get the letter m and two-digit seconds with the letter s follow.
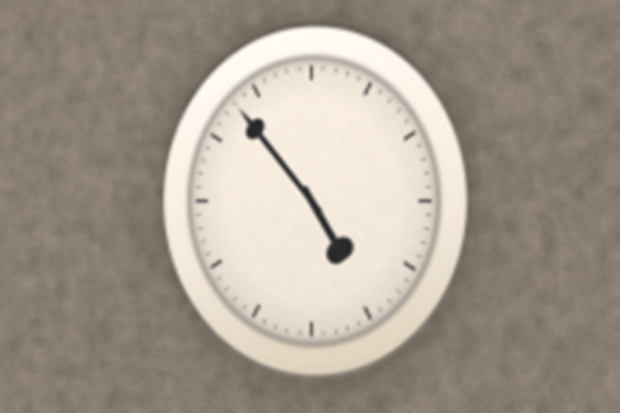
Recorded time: 4h53
